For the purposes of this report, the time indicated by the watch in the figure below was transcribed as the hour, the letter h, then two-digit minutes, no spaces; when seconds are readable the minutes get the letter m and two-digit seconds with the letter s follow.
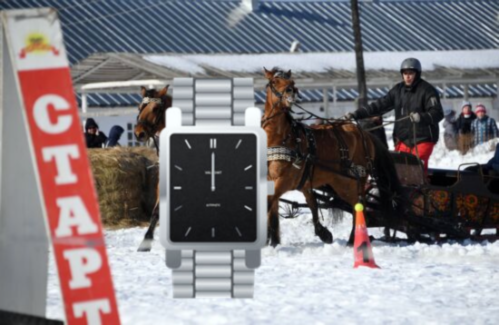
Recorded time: 12h00
